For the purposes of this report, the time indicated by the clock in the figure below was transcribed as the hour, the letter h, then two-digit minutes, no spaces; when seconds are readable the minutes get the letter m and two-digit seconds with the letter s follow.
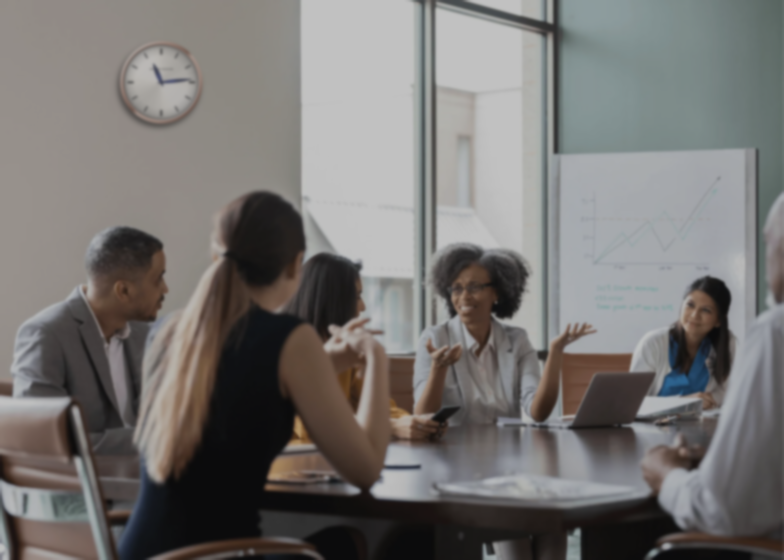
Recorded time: 11h14
